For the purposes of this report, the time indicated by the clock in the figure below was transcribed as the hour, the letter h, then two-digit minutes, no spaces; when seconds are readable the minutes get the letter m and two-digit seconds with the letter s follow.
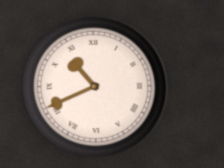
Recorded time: 10h41
